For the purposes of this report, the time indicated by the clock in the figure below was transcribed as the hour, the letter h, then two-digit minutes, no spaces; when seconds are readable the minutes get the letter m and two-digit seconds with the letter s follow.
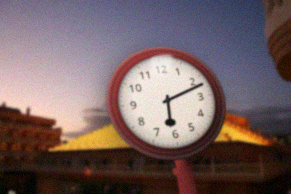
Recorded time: 6h12
